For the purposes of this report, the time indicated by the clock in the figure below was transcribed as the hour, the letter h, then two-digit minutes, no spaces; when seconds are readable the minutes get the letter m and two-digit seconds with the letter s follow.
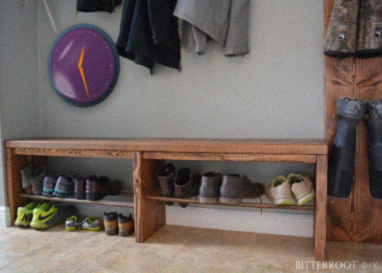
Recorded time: 12h27
